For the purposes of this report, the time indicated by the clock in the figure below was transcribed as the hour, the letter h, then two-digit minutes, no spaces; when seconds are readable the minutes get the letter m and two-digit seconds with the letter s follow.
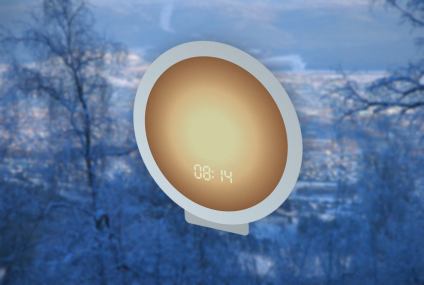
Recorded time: 8h14
